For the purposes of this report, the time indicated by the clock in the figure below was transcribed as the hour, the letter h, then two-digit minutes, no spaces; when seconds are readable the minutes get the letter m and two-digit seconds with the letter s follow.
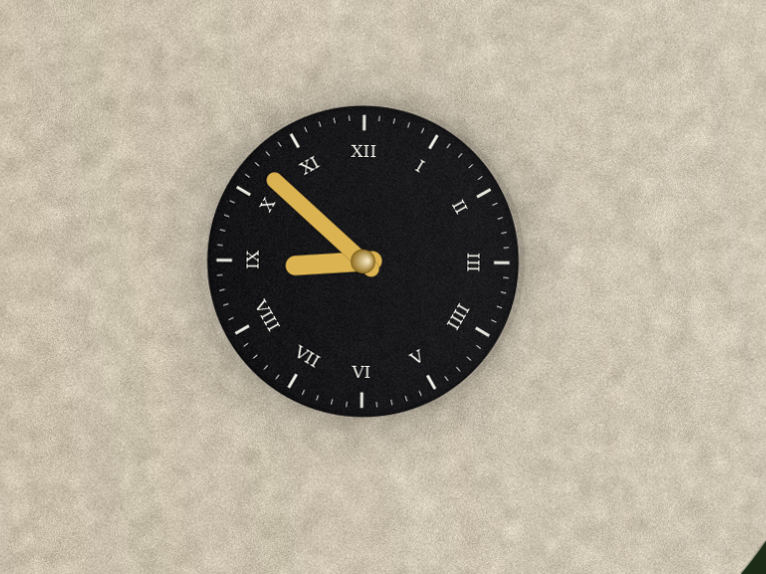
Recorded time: 8h52
